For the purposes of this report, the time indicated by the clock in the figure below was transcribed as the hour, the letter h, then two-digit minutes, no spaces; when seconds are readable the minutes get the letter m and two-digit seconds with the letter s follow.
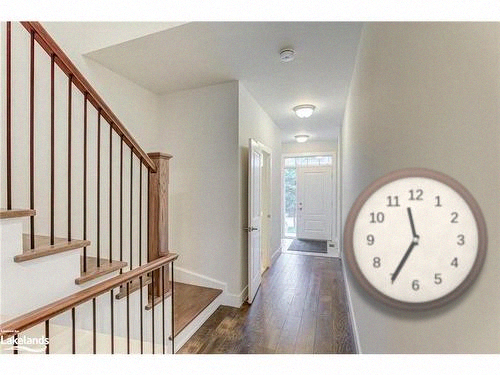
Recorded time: 11h35
